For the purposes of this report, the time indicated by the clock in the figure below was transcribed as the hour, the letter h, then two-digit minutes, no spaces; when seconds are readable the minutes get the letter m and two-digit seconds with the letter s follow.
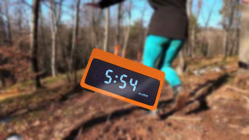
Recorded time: 5h54
